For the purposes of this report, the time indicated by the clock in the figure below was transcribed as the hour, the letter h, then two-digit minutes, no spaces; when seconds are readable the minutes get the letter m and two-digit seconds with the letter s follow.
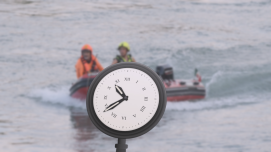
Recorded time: 10h39
